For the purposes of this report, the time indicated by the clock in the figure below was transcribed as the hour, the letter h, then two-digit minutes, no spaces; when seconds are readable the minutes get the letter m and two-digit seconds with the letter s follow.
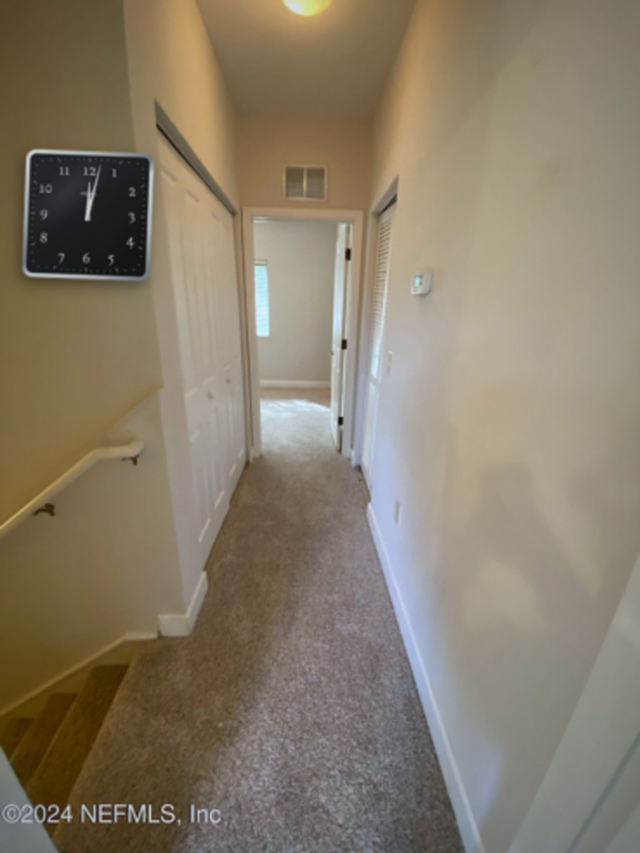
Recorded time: 12h02
